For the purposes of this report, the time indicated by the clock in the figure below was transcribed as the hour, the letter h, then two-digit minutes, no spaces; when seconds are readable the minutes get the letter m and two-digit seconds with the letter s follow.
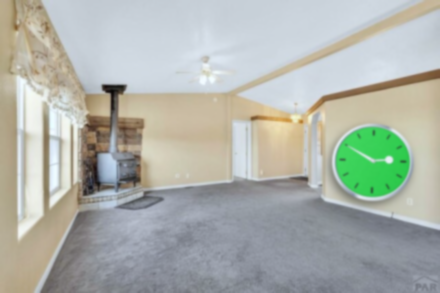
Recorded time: 2h50
